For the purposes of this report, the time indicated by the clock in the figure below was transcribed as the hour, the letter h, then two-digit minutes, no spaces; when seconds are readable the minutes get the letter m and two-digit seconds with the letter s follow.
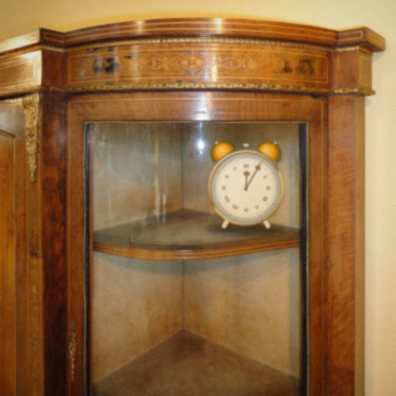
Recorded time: 12h05
